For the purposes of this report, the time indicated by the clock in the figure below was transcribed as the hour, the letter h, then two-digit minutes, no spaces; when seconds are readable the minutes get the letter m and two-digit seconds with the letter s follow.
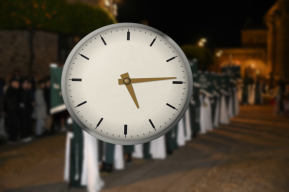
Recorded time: 5h14
